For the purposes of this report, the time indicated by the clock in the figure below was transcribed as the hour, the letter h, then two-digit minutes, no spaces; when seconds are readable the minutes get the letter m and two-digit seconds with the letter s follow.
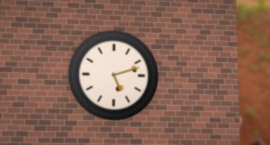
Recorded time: 5h12
